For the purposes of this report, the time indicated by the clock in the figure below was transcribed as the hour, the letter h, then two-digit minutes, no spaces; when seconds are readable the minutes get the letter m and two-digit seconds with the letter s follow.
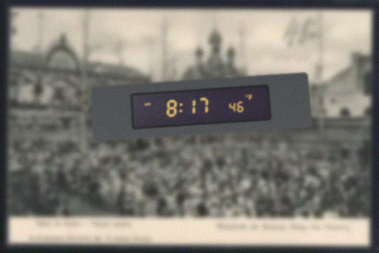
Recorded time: 8h17
